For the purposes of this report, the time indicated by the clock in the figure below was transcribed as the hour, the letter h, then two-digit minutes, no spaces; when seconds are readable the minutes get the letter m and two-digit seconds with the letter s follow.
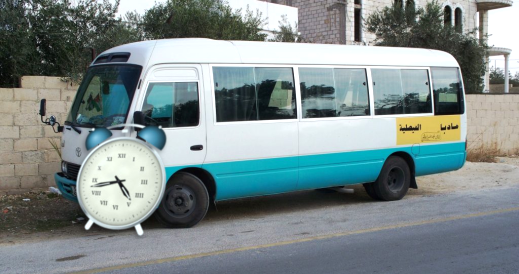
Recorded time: 4h43
